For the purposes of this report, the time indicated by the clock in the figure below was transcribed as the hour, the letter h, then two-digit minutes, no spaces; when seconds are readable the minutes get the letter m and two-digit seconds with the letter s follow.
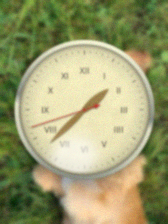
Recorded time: 1h37m42s
